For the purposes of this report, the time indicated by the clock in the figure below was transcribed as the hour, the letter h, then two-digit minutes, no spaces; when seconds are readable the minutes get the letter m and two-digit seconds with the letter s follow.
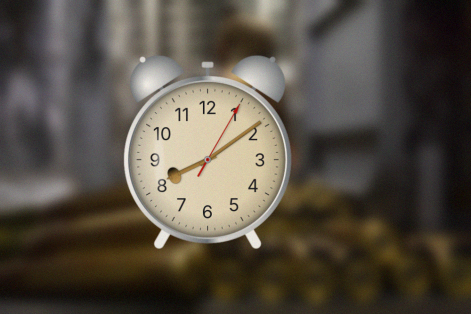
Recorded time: 8h09m05s
